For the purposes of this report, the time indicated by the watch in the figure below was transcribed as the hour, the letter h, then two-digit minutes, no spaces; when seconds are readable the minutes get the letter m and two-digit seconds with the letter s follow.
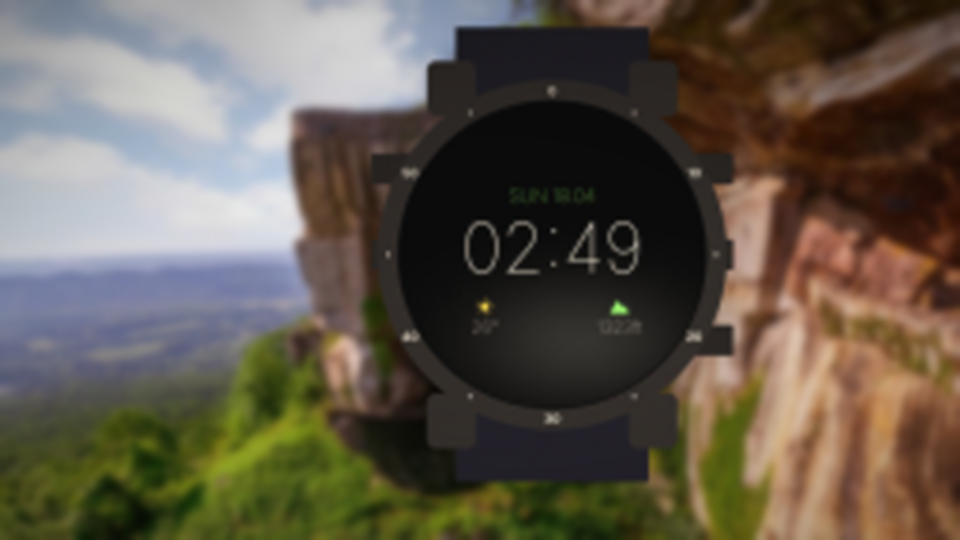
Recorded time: 2h49
